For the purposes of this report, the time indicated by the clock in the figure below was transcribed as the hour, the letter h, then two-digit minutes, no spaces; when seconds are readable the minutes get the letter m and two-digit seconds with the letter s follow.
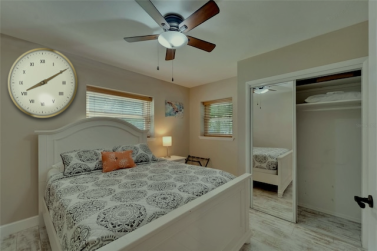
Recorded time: 8h10
